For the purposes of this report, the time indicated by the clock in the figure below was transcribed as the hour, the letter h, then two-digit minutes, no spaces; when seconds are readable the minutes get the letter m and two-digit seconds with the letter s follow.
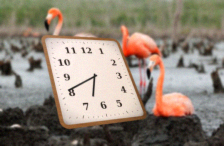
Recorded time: 6h41
